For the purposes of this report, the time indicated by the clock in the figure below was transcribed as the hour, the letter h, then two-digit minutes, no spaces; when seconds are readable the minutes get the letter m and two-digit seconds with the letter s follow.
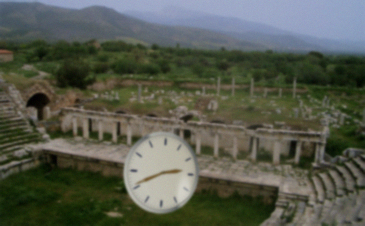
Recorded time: 2h41
